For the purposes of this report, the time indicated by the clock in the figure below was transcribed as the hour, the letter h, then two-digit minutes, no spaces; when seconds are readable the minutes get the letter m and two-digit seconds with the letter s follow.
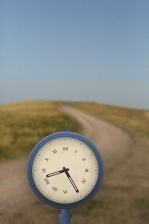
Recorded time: 8h25
